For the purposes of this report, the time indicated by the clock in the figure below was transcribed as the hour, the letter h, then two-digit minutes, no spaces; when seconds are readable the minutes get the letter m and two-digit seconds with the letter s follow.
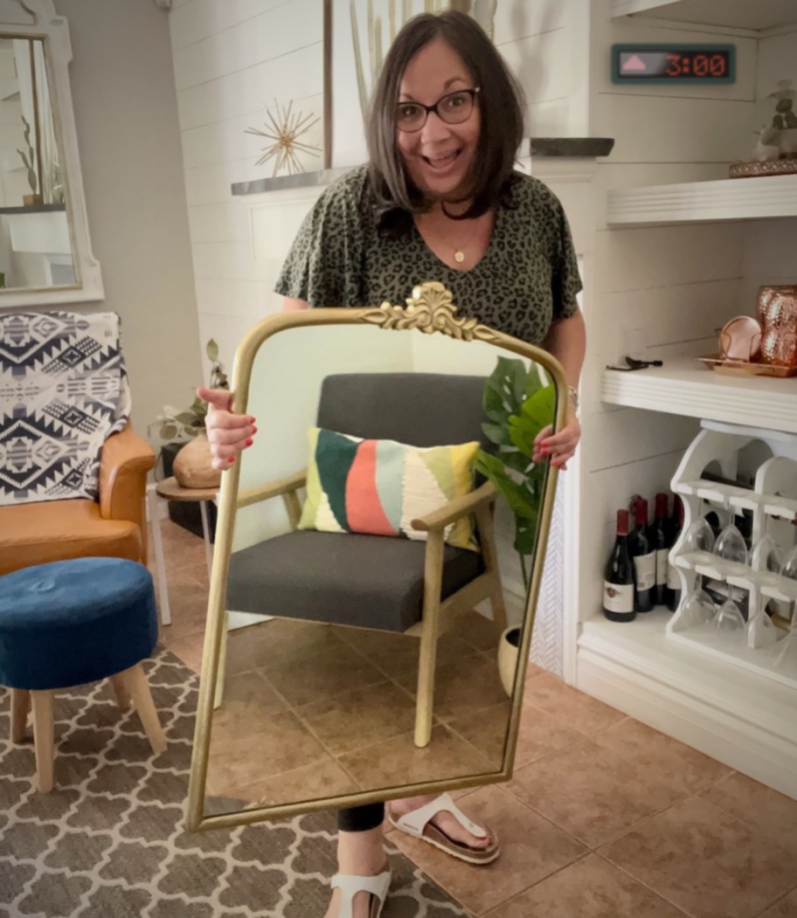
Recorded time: 3h00
